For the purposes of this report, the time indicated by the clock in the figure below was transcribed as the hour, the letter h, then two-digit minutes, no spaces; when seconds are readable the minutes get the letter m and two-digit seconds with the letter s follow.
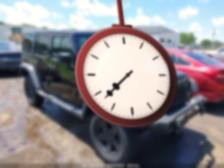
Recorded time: 7h38
